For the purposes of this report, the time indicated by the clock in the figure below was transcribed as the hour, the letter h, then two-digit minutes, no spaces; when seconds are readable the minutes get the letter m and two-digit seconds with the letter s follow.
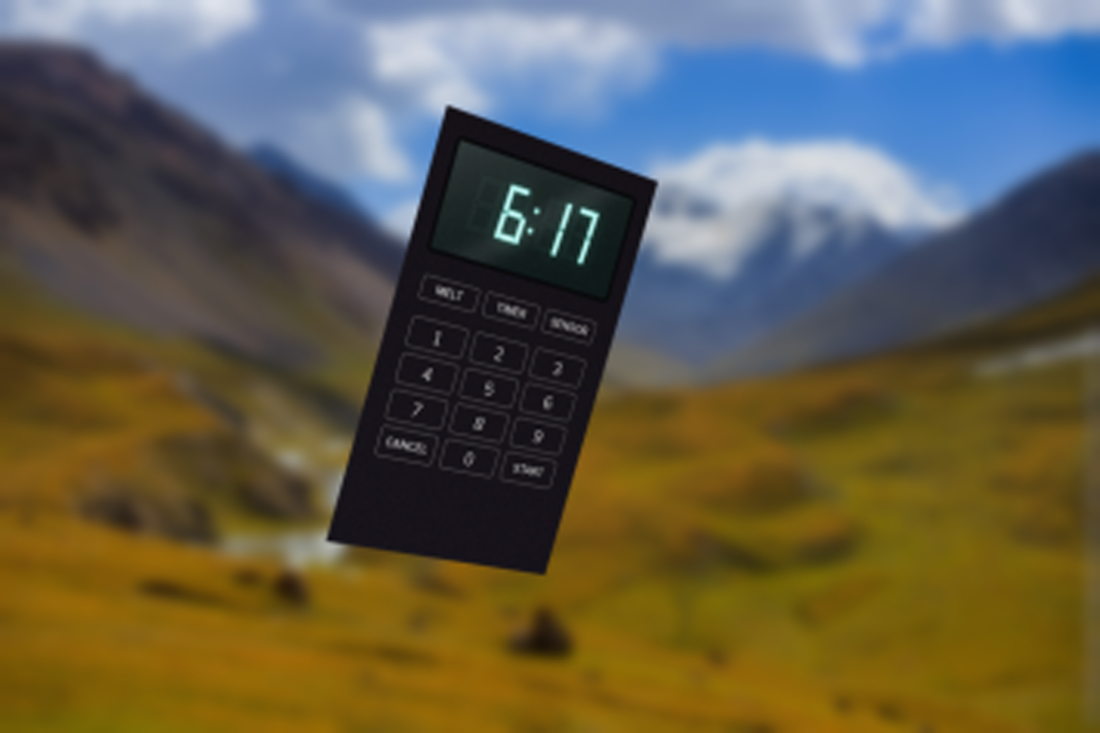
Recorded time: 6h17
